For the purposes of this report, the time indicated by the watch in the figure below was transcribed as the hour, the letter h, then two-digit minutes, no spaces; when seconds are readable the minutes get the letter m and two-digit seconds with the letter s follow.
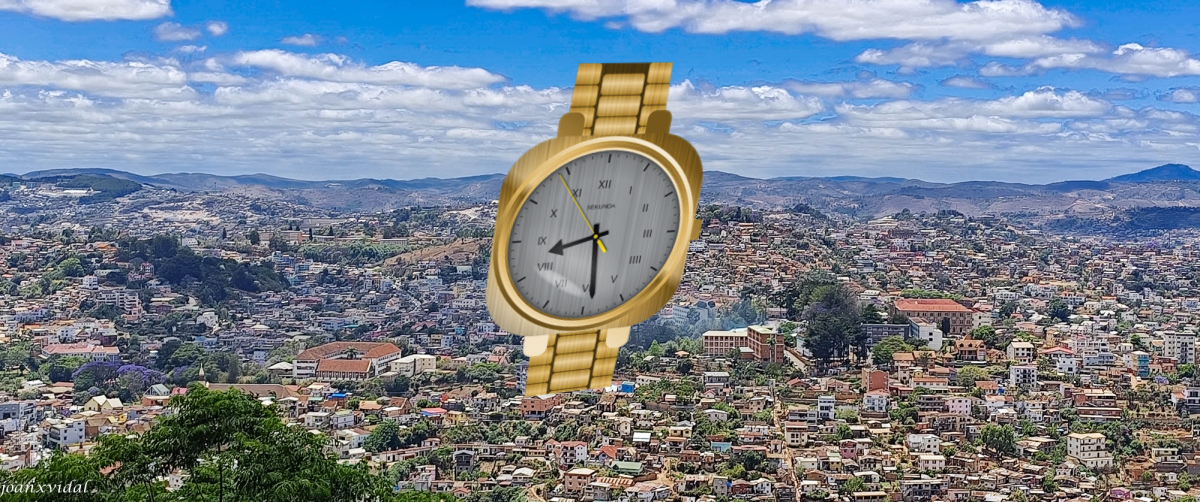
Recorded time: 8h28m54s
